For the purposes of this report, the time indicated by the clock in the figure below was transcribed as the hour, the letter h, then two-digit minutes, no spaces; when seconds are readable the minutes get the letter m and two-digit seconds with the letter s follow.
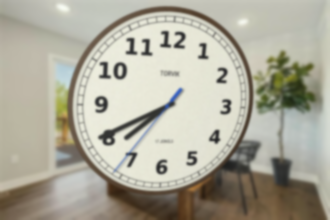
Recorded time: 7h40m36s
